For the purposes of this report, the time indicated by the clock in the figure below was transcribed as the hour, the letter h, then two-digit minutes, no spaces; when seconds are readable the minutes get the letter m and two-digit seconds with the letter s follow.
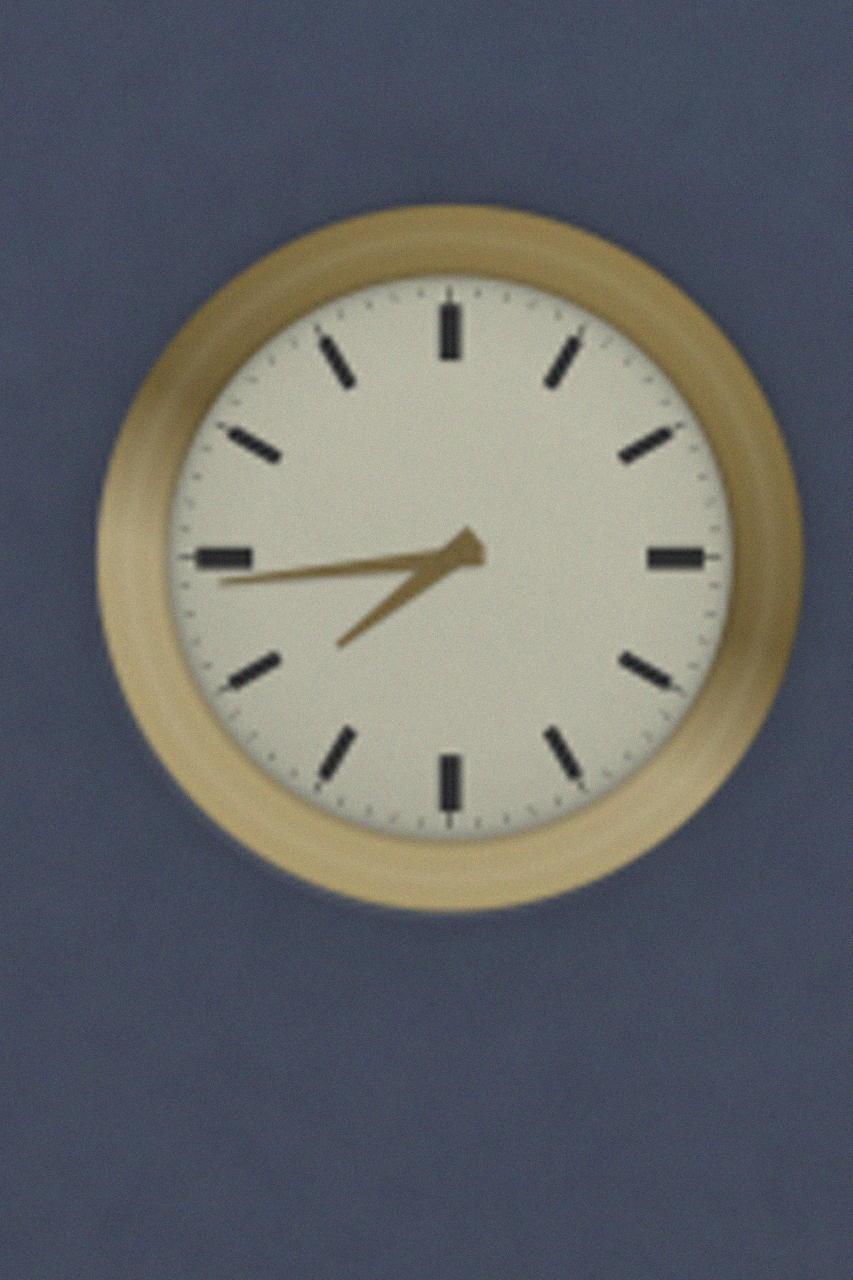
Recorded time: 7h44
